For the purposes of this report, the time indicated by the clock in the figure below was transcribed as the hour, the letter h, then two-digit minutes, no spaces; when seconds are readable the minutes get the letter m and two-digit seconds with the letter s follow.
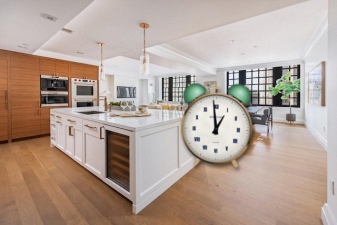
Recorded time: 12h59
